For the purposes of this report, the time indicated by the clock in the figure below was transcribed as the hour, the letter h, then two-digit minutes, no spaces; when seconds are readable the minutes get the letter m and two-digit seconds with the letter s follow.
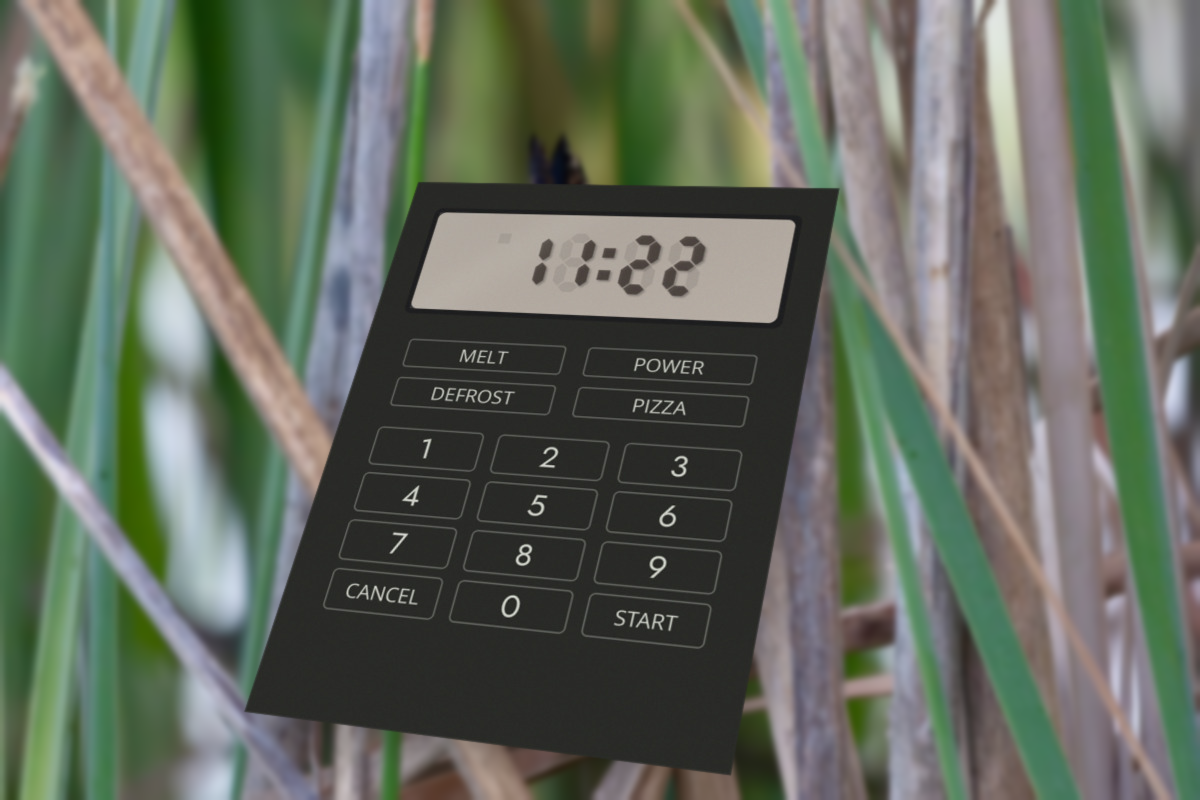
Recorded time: 11h22
